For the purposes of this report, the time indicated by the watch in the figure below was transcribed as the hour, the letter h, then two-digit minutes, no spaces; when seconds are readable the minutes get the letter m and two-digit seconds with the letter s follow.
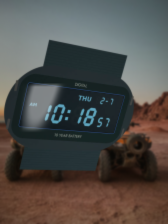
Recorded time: 10h18m57s
